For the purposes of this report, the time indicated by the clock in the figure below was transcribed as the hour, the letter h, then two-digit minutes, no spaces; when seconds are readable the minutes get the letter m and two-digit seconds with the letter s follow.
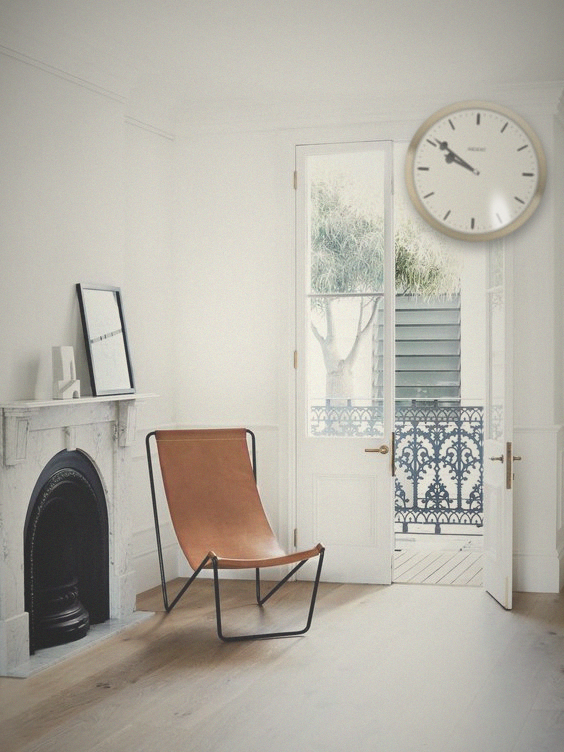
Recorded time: 9h51
